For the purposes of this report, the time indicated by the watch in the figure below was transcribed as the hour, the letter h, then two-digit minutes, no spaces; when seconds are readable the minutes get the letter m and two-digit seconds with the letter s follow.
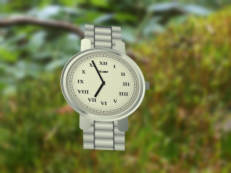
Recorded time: 6h56
